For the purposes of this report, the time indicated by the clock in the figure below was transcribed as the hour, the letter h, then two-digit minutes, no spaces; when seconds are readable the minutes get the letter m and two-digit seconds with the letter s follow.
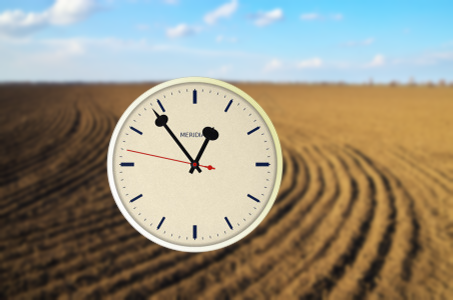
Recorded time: 12h53m47s
